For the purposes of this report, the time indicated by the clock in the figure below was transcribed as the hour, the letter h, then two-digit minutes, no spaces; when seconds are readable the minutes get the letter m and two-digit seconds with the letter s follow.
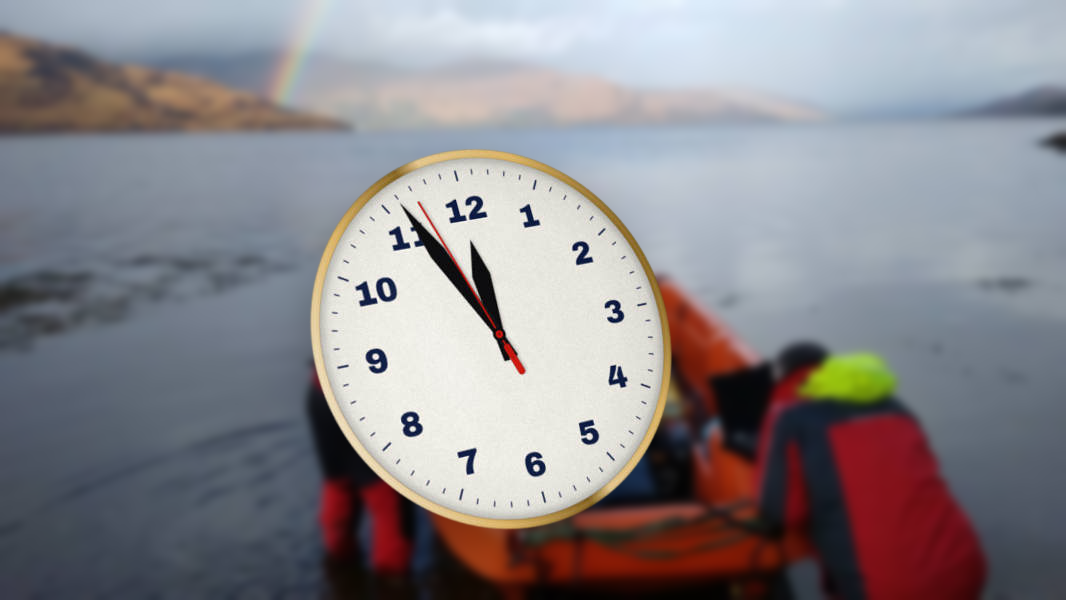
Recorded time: 11h55m57s
